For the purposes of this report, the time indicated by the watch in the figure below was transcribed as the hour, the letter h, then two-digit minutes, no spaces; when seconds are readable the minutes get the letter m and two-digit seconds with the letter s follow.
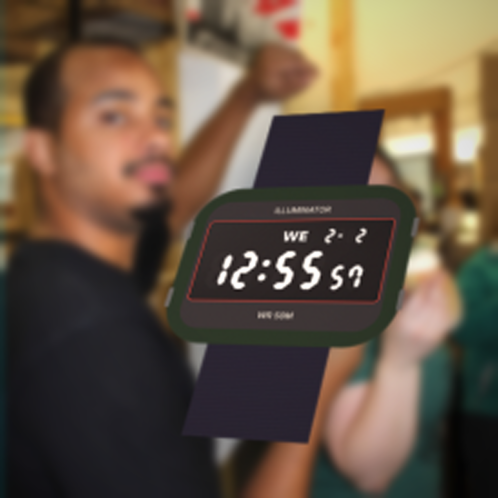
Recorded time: 12h55m57s
